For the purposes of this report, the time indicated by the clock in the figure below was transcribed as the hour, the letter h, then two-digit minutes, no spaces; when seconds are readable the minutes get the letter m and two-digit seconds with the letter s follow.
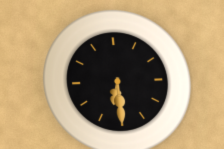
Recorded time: 6h30
